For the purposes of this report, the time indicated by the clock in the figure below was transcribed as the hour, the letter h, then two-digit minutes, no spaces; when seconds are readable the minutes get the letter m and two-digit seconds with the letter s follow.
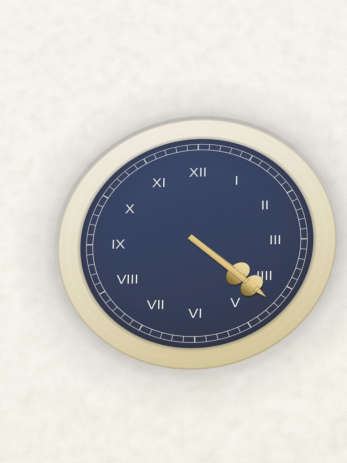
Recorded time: 4h22
